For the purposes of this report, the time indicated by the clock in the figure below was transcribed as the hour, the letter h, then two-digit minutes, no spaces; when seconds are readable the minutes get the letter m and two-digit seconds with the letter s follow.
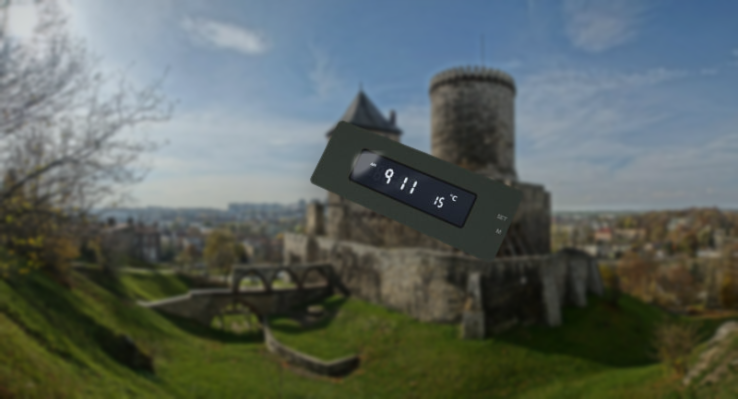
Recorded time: 9h11
